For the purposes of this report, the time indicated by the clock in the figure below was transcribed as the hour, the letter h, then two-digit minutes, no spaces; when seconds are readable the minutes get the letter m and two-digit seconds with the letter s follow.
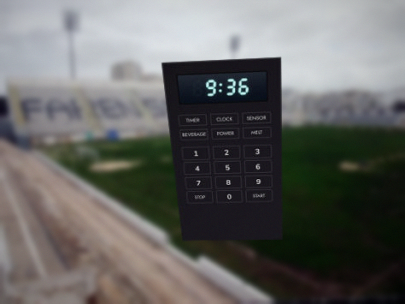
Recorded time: 9h36
